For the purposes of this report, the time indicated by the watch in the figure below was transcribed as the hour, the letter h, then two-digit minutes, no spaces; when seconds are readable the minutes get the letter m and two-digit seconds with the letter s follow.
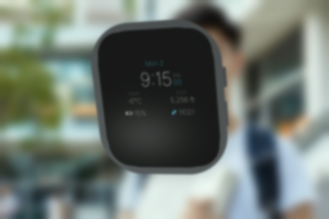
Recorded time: 9h15
